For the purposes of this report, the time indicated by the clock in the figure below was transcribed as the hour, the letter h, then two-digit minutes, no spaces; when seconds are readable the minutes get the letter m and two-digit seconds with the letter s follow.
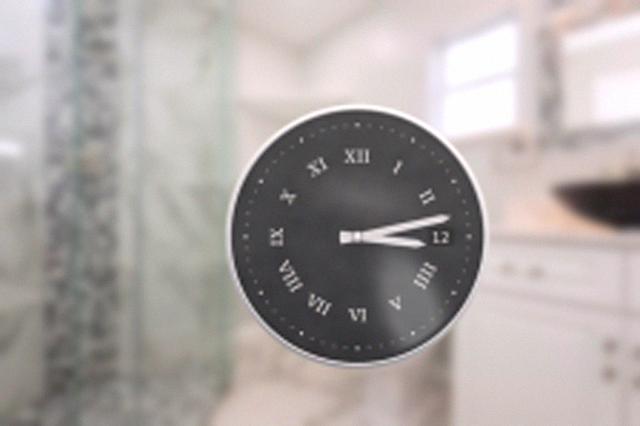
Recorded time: 3h13
